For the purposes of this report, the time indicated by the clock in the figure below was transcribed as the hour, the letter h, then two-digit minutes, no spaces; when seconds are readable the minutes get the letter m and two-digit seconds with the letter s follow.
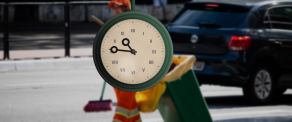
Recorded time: 10h46
